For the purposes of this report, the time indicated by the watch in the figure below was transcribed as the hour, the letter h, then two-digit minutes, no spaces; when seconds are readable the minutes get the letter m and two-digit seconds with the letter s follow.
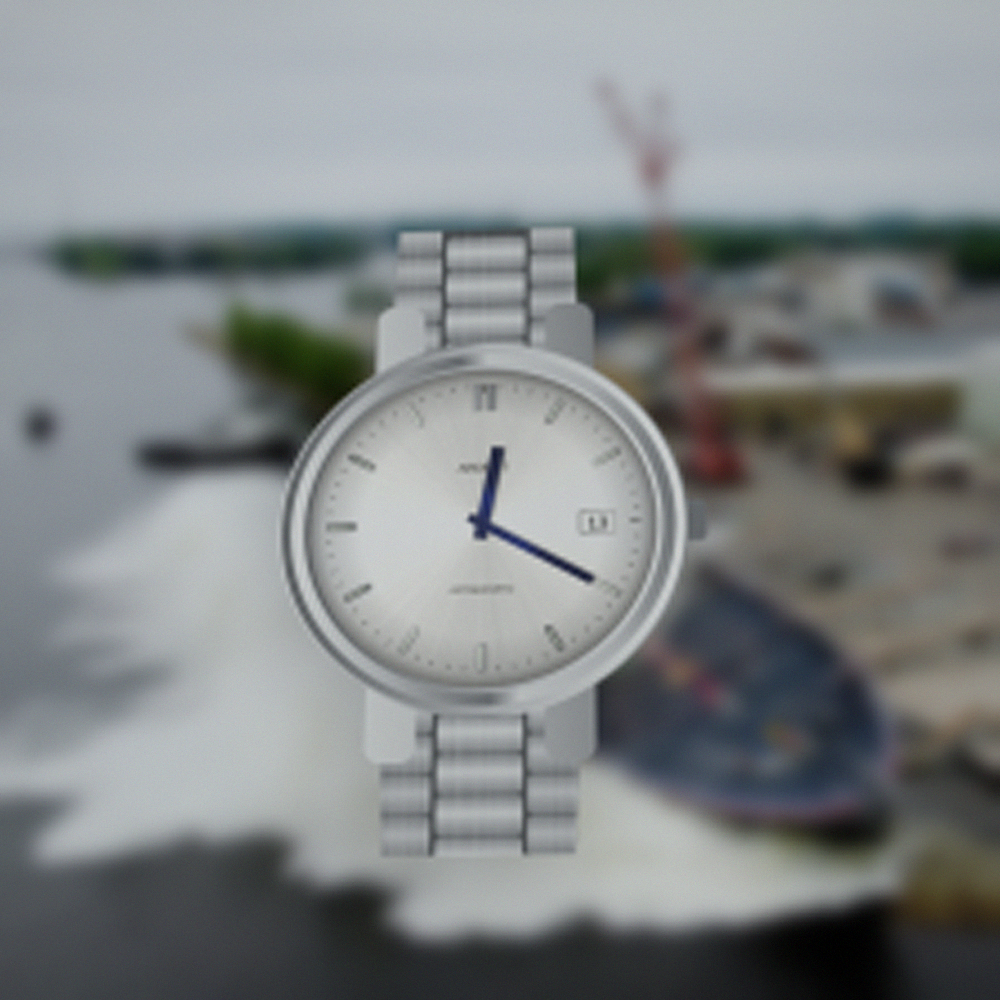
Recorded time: 12h20
